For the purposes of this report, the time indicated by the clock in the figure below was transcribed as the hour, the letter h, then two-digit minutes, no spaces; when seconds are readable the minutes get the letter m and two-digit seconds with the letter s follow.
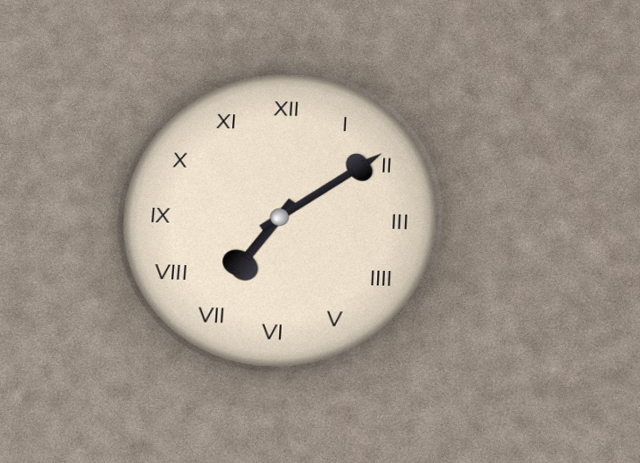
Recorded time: 7h09
